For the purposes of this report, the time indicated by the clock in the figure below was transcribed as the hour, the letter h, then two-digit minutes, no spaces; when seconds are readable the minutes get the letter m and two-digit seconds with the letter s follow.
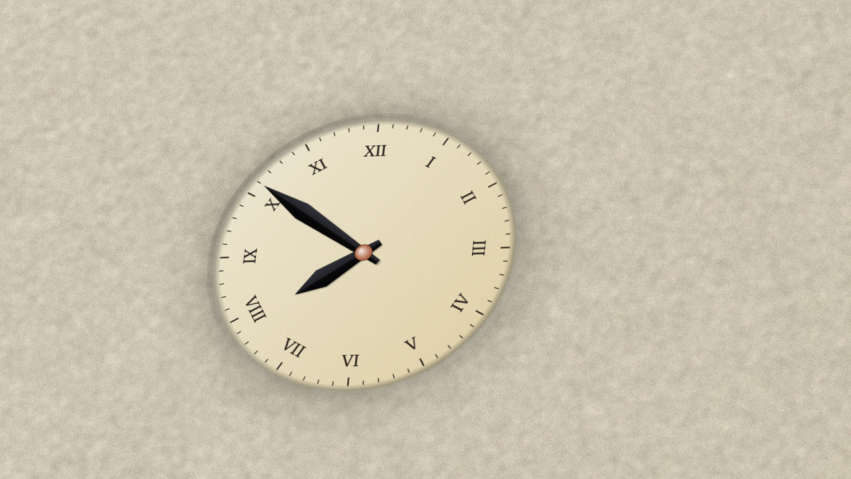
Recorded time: 7h51
